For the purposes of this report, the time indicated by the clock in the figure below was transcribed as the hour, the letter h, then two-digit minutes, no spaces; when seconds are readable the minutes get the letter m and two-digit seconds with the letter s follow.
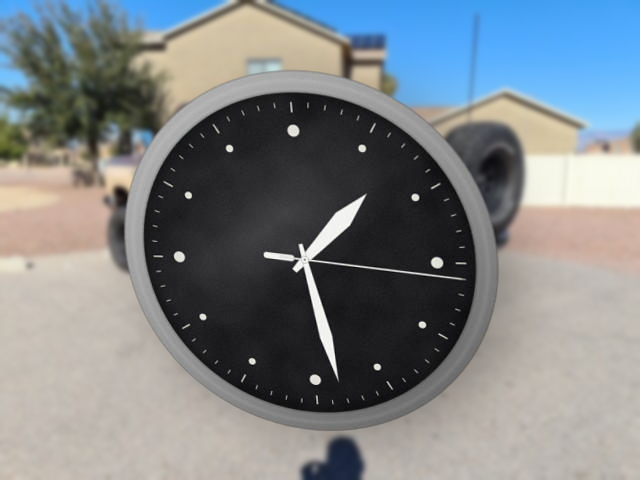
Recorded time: 1h28m16s
